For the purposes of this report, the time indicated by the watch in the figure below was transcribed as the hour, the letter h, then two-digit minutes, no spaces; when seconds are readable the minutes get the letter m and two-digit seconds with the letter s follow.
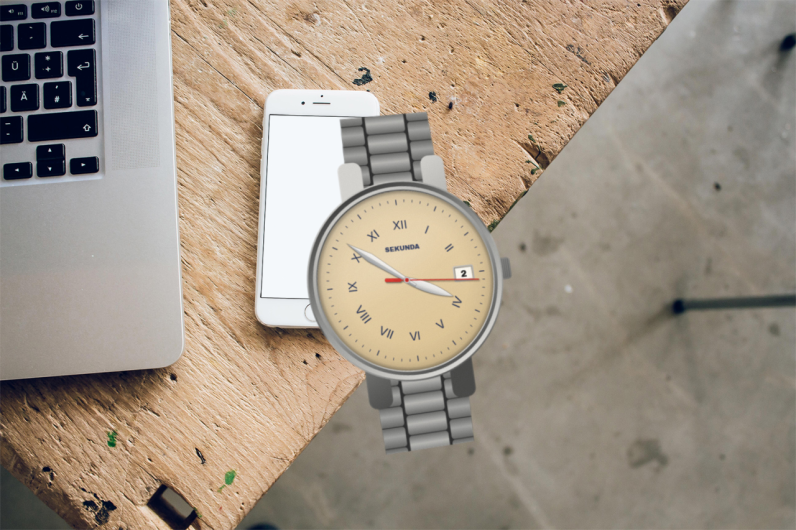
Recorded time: 3h51m16s
